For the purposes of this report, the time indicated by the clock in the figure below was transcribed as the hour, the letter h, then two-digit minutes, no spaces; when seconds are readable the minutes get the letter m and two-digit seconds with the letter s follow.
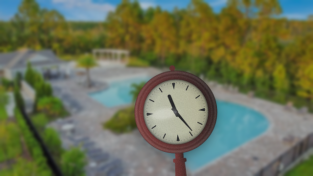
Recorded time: 11h24
